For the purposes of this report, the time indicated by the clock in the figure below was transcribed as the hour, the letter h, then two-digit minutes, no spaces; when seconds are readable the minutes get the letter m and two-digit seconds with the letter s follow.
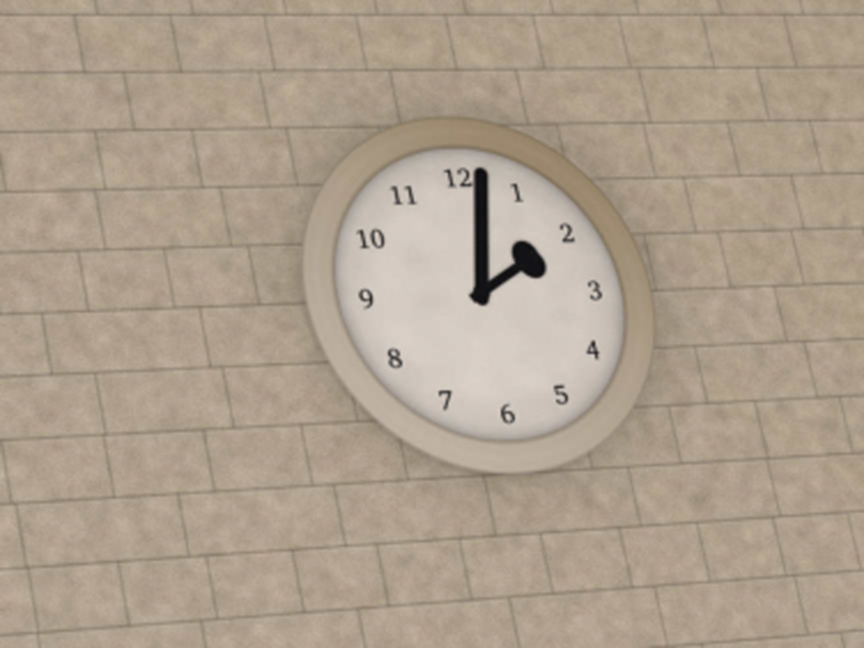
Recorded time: 2h02
